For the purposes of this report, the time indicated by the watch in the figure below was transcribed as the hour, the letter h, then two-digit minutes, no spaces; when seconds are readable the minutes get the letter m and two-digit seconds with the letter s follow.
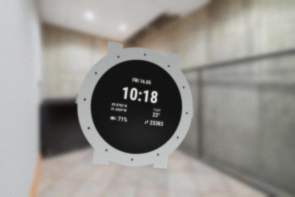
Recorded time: 10h18
